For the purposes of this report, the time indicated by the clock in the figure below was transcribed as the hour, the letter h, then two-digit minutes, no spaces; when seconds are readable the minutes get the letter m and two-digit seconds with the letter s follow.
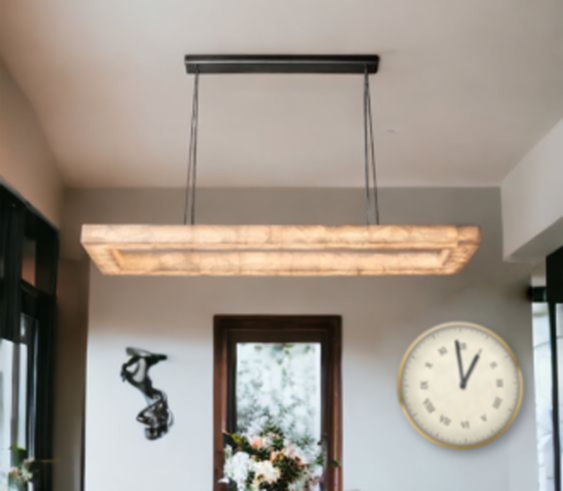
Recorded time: 12h59
